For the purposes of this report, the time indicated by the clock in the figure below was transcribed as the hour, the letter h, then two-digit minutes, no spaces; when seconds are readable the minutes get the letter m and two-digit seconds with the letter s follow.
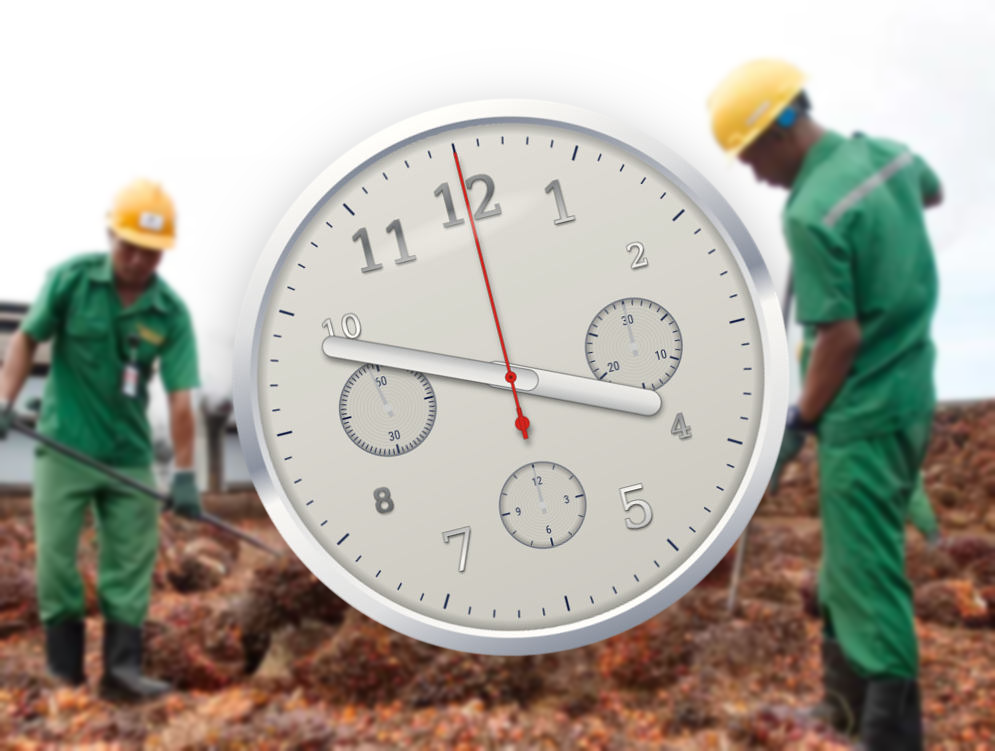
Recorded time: 3h48m58s
